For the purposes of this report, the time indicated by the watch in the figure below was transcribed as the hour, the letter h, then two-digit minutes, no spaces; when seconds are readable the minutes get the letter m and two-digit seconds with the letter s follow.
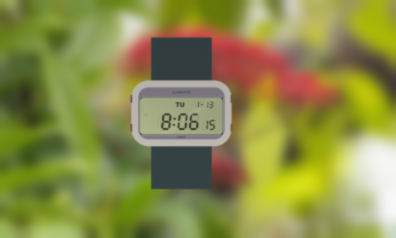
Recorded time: 8h06m15s
